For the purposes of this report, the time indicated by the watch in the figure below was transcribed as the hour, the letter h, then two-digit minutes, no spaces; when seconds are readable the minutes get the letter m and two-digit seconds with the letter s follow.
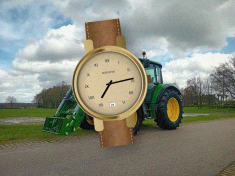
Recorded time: 7h14
